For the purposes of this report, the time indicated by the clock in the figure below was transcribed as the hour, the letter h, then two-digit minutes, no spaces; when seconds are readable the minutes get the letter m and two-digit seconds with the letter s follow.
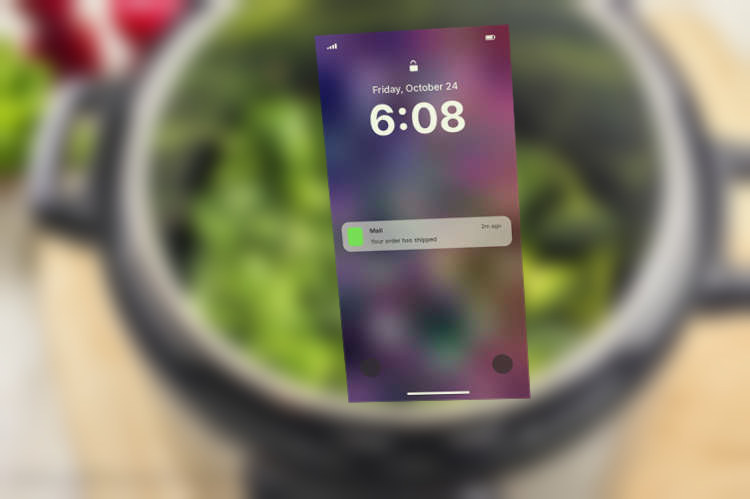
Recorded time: 6h08
